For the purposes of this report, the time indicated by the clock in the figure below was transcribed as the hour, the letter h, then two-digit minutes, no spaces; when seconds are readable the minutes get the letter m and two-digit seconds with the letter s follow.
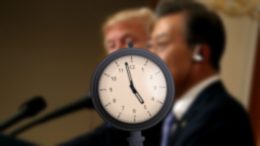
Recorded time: 4h58
